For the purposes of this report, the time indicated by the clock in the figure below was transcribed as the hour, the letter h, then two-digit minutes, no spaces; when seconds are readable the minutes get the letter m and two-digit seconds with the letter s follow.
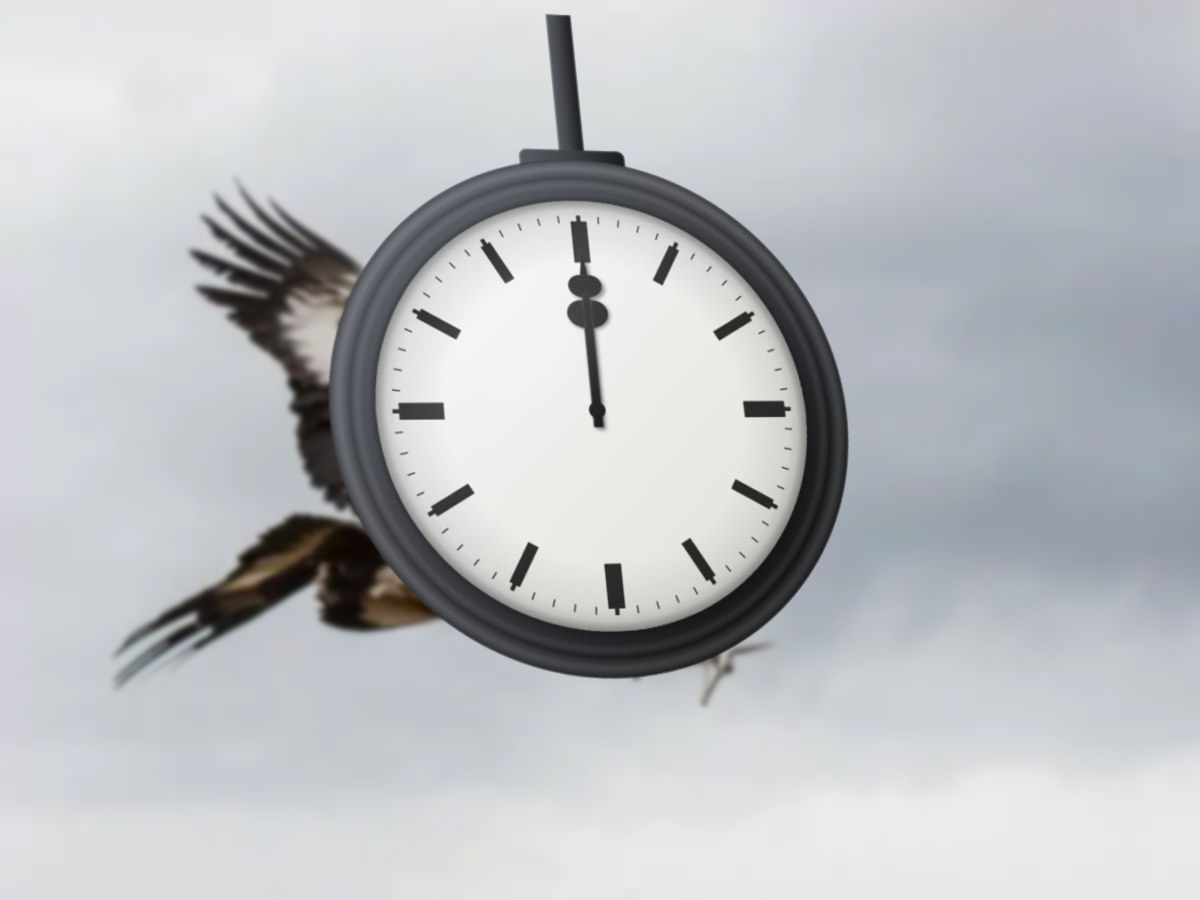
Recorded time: 12h00
